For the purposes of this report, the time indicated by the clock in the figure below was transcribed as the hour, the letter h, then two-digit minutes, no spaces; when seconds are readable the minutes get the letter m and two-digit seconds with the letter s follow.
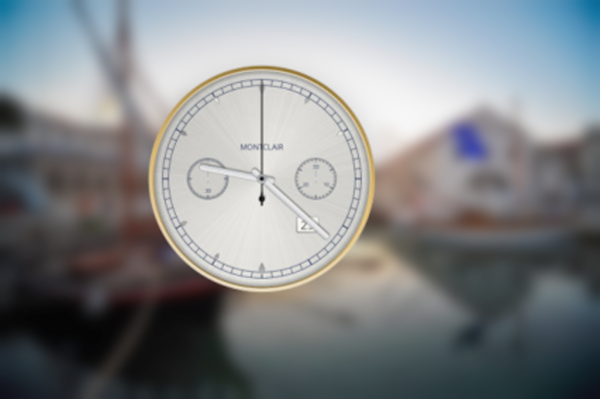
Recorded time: 9h22
